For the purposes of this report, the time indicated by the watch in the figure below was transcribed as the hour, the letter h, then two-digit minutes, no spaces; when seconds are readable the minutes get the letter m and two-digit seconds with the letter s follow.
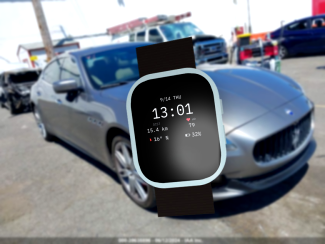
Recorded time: 13h01
